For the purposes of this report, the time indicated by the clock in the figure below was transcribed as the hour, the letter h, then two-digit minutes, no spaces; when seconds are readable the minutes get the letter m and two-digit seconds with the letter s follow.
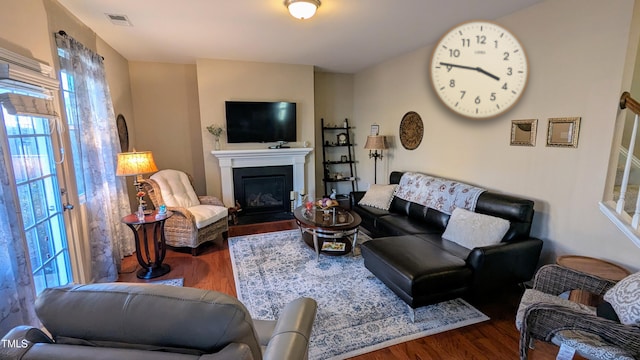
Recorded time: 3h46
